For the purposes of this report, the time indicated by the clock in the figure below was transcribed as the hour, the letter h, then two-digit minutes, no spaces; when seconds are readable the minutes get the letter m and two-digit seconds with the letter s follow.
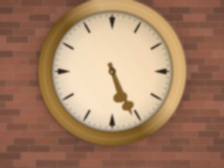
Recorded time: 5h26
